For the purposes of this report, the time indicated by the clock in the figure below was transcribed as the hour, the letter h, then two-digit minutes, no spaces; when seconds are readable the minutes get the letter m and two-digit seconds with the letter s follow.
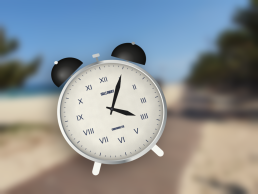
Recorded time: 4h05
